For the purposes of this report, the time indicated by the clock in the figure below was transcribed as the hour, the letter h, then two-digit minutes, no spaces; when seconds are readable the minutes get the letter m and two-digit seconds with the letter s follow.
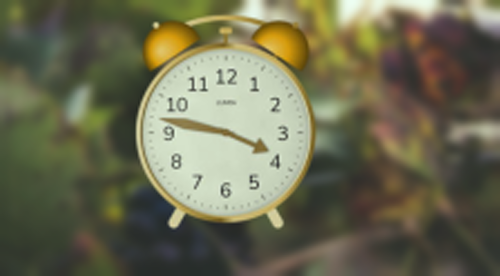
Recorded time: 3h47
